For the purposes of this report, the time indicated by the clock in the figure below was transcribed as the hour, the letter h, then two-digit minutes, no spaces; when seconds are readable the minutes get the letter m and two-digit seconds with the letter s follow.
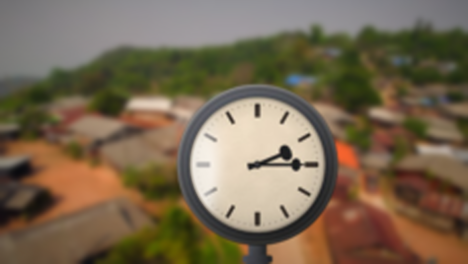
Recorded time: 2h15
